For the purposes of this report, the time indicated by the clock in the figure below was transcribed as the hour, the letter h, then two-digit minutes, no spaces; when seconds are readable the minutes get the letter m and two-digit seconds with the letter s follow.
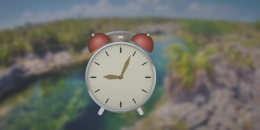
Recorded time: 9h04
